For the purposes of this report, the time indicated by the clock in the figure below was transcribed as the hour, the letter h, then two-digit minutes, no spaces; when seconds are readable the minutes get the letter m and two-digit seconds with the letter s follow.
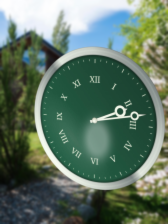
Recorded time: 2h13
